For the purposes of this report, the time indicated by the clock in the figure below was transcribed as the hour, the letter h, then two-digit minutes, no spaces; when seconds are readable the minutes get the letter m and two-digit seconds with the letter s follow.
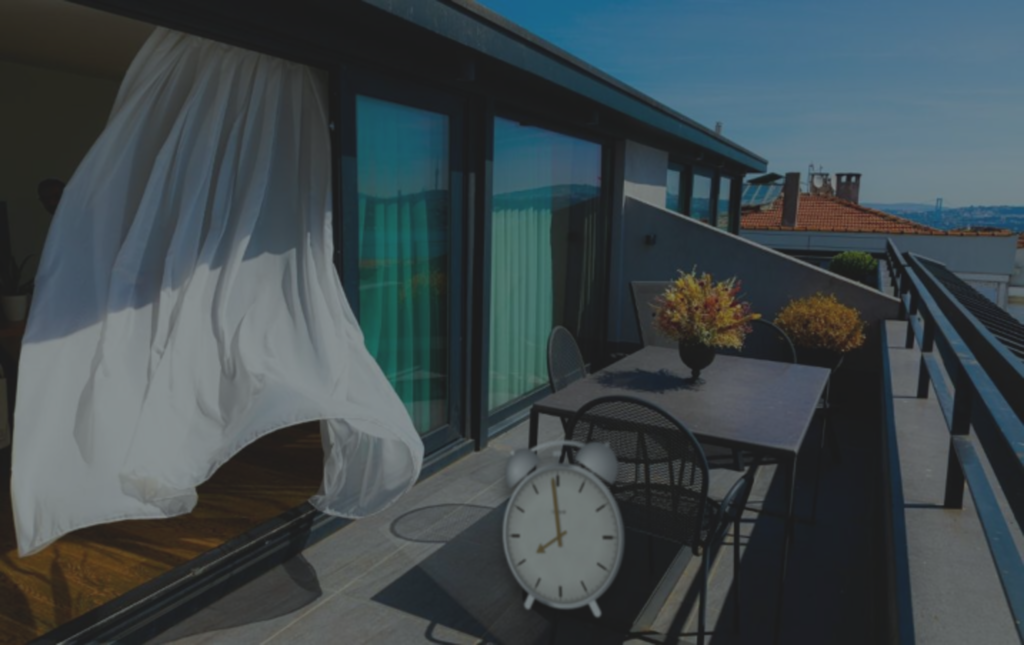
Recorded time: 7h59
